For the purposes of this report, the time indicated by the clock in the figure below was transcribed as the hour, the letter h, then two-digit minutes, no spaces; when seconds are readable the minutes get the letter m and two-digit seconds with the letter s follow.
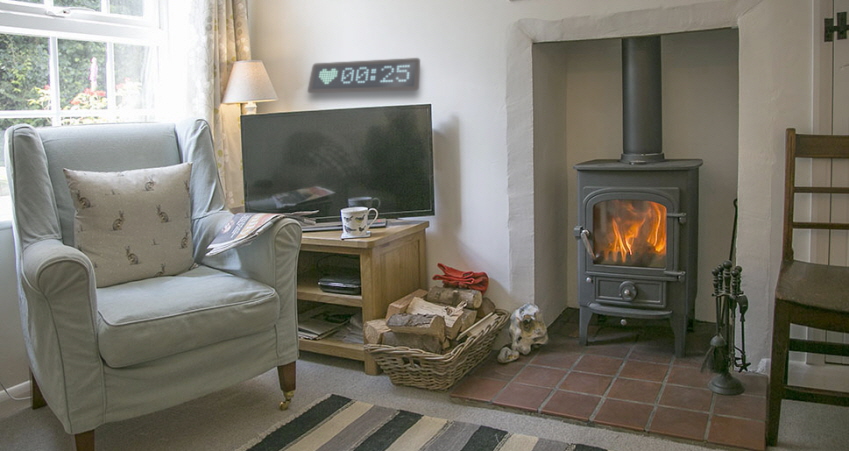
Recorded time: 0h25
